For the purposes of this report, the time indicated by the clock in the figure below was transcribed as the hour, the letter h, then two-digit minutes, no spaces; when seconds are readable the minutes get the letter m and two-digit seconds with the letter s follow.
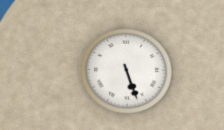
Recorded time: 5h27
